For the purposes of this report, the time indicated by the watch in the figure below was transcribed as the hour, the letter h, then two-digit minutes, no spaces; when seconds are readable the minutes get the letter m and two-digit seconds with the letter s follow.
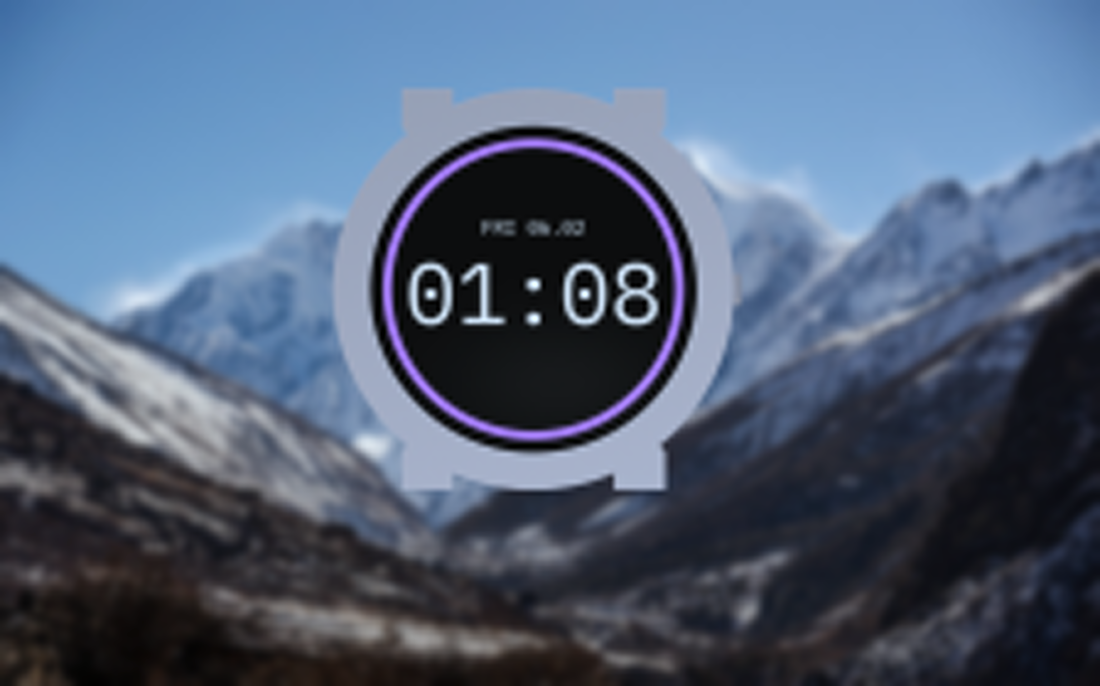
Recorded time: 1h08
